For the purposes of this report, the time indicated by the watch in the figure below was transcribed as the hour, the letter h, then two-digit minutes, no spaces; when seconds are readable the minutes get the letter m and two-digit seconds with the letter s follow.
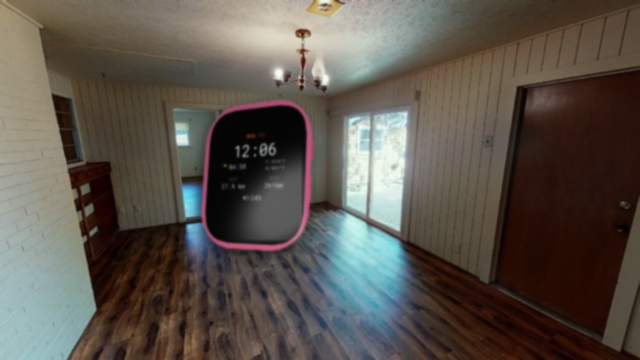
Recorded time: 12h06
